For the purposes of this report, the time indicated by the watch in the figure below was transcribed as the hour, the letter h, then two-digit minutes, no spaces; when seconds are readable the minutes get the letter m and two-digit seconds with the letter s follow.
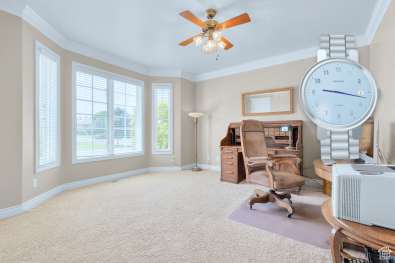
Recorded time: 9h17
